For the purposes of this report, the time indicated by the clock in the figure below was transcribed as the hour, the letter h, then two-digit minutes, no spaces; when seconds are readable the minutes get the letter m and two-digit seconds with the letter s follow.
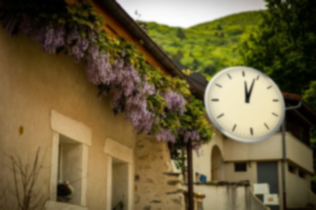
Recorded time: 12h04
